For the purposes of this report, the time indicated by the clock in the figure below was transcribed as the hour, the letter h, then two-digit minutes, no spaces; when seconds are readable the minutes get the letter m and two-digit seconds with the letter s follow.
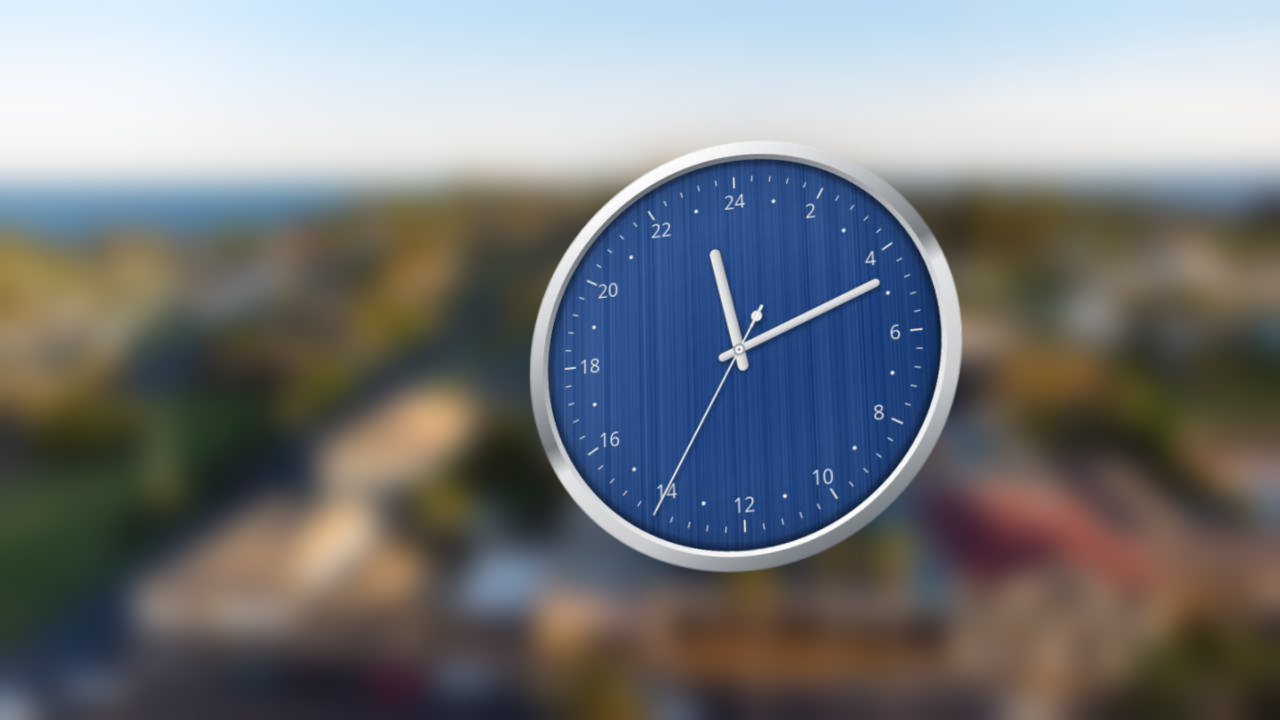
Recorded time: 23h11m35s
